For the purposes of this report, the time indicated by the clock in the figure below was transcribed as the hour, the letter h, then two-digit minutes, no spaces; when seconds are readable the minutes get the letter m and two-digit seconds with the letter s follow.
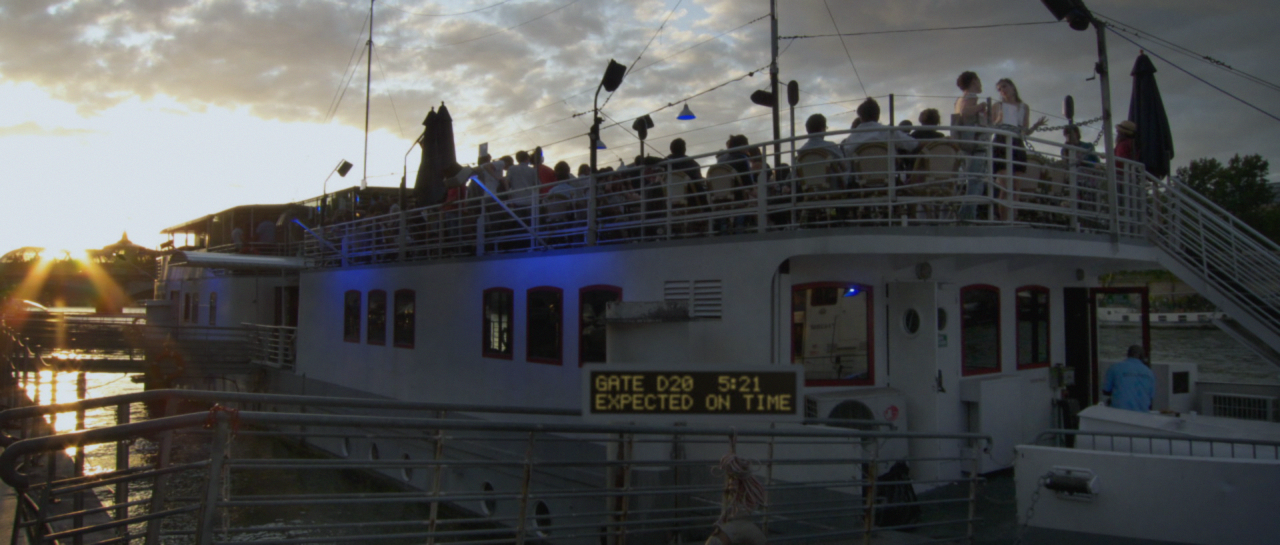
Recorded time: 5h21
